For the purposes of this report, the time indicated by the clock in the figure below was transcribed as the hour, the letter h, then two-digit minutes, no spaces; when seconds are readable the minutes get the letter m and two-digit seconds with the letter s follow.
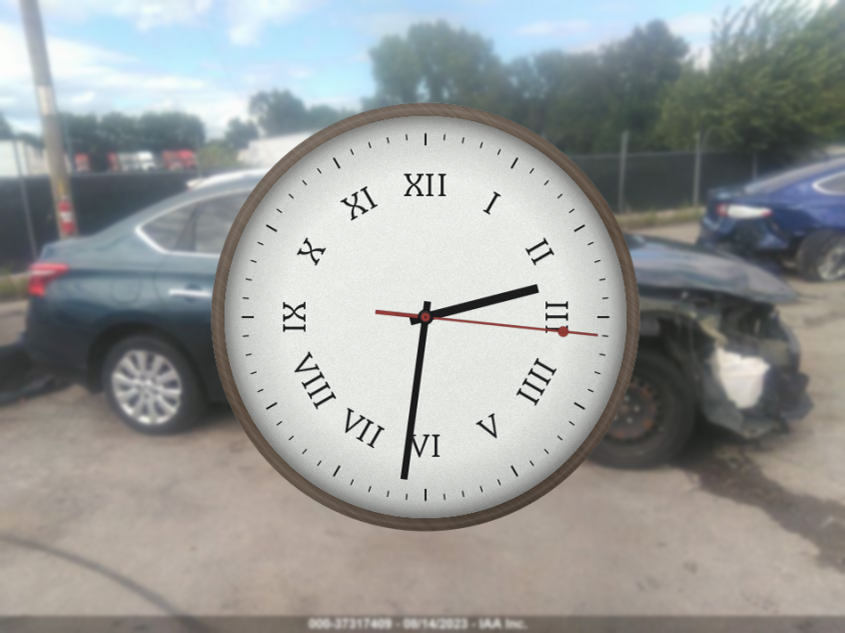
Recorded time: 2h31m16s
